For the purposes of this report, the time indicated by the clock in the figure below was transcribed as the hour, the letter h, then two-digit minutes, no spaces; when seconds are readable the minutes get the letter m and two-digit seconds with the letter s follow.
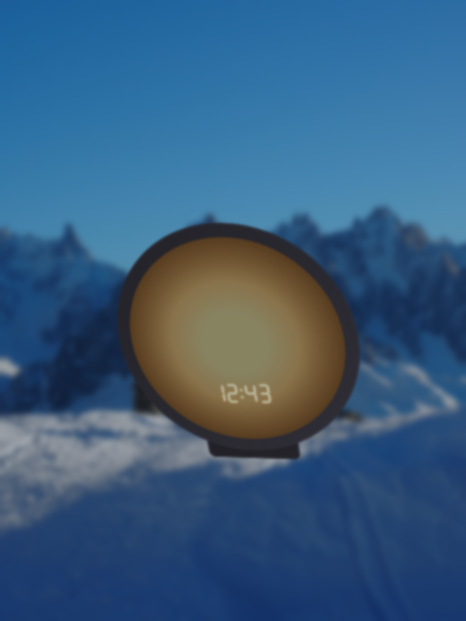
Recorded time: 12h43
